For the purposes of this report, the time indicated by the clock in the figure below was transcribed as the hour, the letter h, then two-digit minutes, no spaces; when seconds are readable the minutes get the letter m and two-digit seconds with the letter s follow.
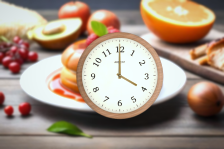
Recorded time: 4h00
